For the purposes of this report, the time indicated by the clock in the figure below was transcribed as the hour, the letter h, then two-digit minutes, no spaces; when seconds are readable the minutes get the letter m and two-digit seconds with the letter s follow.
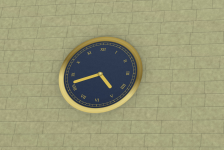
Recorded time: 4h42
